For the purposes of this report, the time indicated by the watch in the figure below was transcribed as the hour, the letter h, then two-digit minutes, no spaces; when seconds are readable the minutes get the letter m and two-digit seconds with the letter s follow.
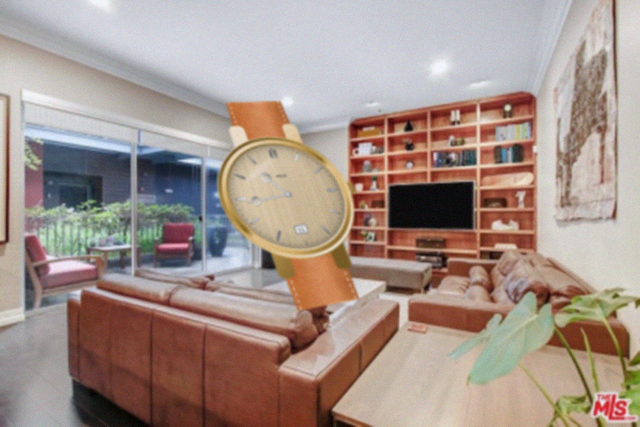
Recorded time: 10h44
